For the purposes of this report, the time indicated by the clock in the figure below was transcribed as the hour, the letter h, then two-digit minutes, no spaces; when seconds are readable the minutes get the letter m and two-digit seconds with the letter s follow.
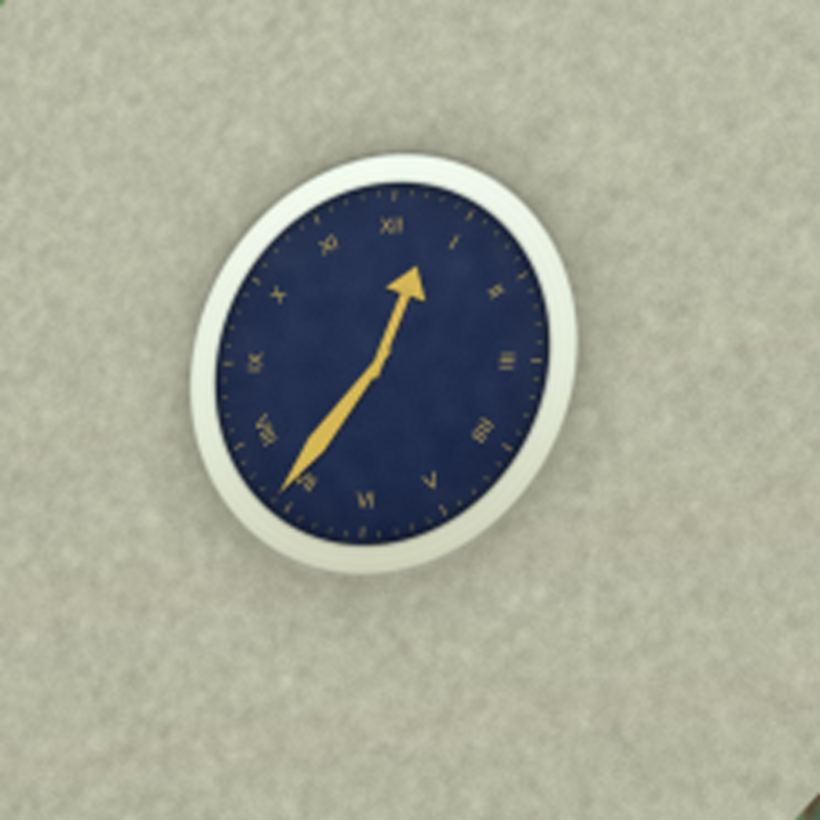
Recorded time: 12h36
